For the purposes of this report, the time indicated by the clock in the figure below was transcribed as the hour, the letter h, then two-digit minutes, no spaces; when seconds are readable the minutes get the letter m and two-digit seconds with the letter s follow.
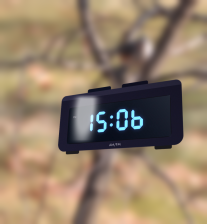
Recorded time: 15h06
